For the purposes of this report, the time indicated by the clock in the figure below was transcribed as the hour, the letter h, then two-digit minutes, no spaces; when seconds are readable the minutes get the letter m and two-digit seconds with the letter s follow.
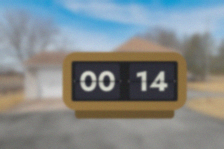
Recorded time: 0h14
